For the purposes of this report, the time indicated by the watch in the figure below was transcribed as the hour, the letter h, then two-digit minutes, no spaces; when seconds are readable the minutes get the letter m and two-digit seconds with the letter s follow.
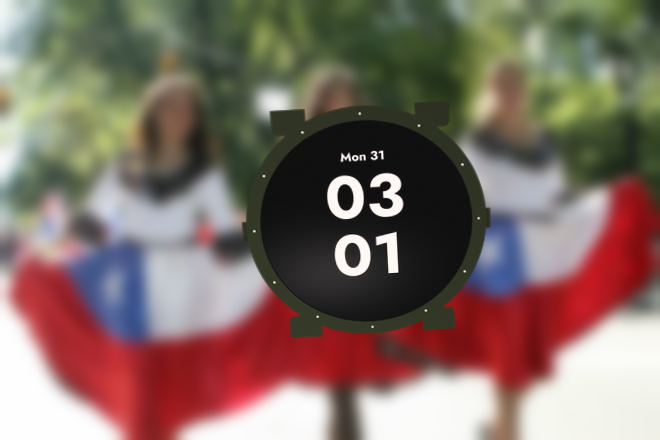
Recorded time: 3h01
